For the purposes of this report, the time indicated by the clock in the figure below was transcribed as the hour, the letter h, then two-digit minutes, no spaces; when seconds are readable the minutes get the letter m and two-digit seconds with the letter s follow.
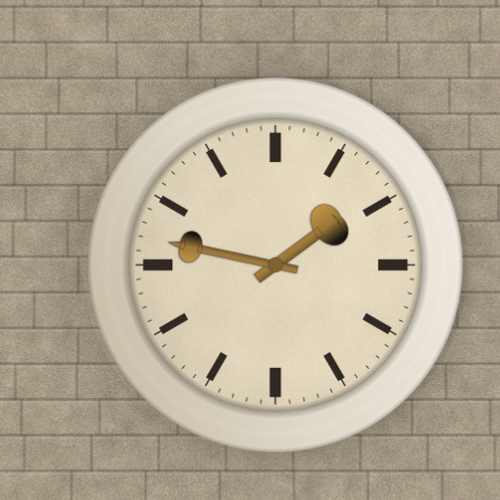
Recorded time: 1h47
